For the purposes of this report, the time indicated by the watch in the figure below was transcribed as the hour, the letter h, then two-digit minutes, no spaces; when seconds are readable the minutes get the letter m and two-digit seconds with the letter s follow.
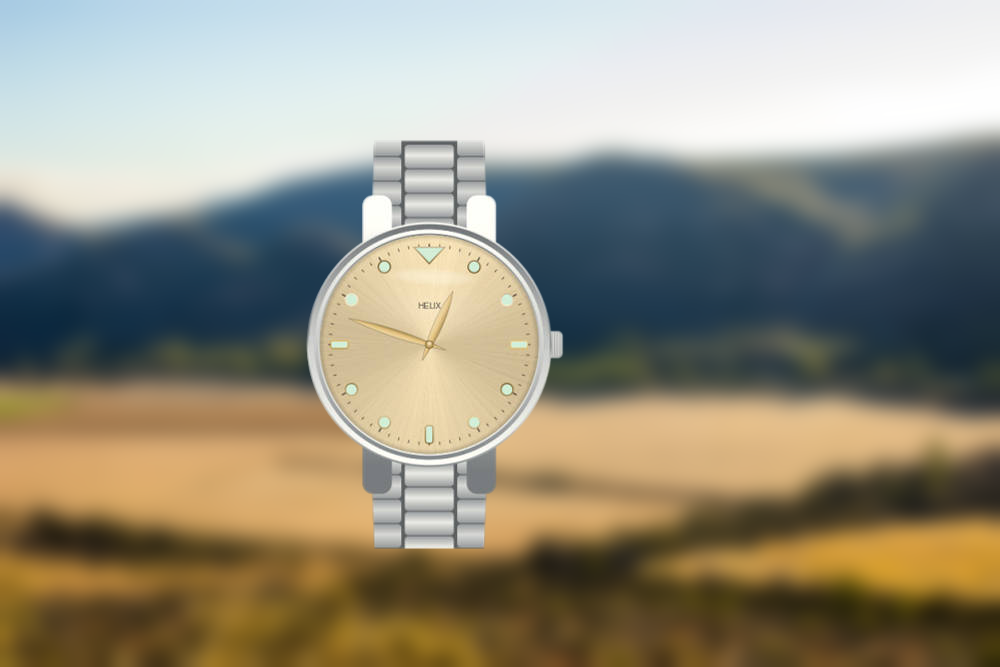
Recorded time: 12h48
